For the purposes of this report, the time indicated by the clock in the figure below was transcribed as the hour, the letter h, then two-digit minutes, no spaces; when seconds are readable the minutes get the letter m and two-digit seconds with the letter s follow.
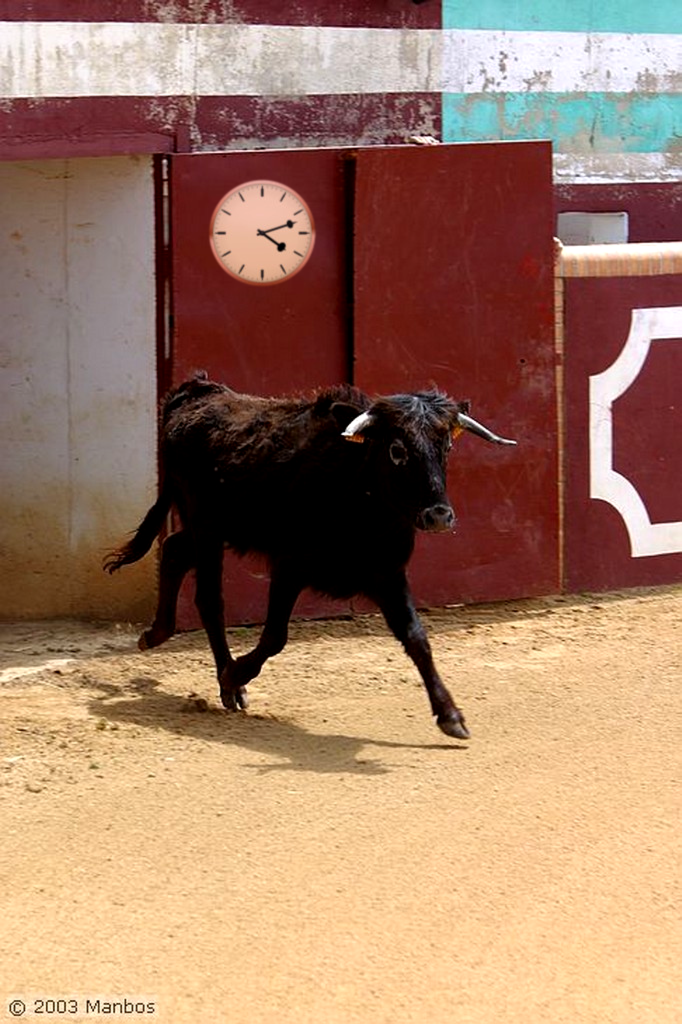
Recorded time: 4h12
